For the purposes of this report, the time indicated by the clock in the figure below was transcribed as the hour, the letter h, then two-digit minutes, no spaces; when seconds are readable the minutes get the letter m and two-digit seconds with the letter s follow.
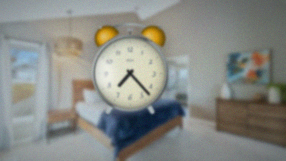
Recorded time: 7h23
